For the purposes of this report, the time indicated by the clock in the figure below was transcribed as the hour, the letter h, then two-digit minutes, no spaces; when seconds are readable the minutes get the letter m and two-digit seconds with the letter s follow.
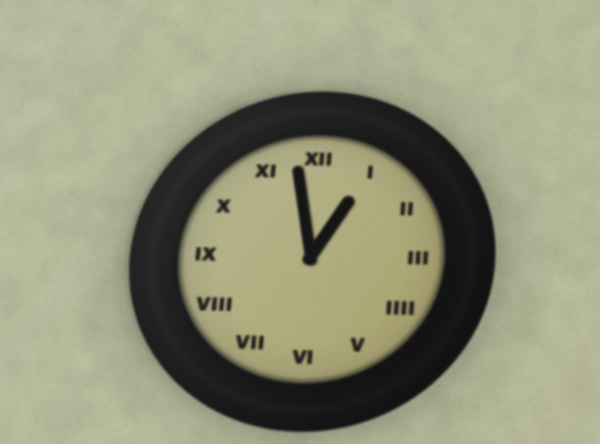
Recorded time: 12h58
